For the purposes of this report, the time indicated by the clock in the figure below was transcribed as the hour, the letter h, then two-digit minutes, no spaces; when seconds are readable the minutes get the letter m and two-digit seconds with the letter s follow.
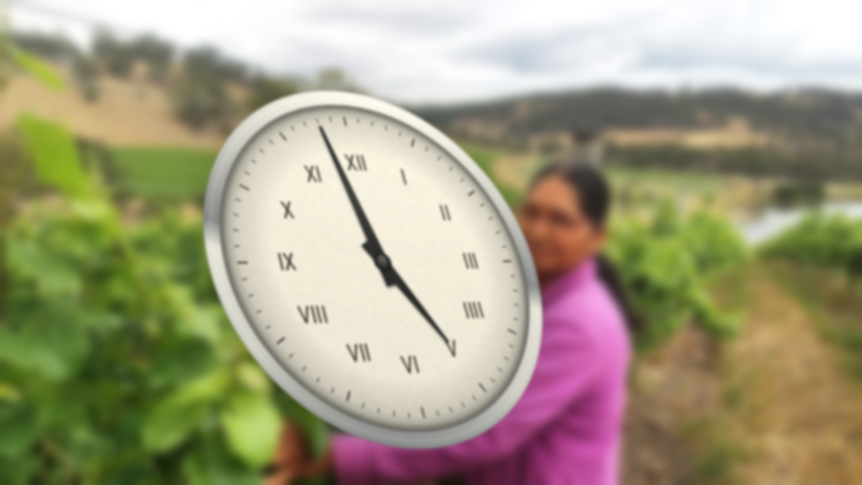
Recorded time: 4h58
